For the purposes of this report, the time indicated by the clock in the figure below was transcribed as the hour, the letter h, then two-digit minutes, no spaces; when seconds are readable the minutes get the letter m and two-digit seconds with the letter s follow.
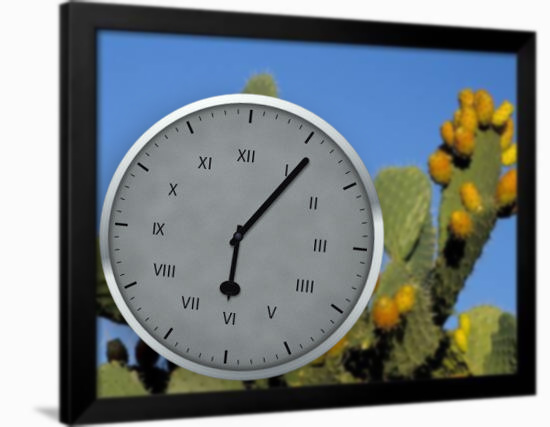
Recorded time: 6h06
